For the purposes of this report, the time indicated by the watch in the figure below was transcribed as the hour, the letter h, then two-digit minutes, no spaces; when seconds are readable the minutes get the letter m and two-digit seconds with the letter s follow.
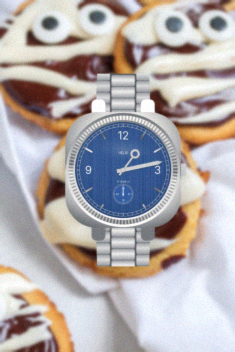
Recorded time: 1h13
